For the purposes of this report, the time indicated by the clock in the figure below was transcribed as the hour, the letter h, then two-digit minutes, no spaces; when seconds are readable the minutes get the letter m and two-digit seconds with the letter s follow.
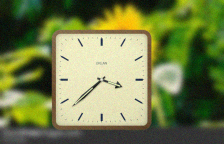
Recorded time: 3h38
